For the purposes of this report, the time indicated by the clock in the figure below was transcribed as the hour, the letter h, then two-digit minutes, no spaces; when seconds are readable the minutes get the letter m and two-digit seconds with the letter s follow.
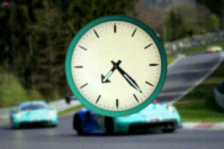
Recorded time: 7h23
